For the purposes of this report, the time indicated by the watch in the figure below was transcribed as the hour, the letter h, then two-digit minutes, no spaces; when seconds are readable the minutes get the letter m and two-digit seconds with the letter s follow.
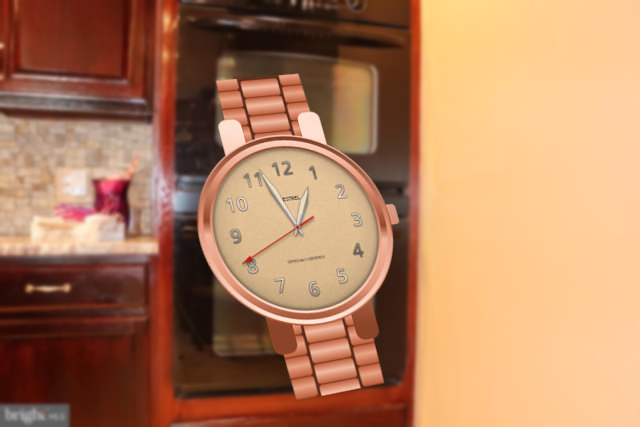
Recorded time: 12h56m41s
